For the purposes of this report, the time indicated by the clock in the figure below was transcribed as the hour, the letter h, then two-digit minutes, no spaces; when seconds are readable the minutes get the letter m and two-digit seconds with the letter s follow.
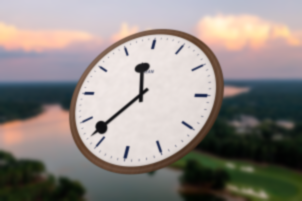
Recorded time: 11h37
